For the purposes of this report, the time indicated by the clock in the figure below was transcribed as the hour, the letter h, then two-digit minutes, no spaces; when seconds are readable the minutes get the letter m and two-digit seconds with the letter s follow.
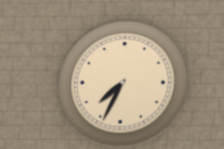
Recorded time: 7h34
